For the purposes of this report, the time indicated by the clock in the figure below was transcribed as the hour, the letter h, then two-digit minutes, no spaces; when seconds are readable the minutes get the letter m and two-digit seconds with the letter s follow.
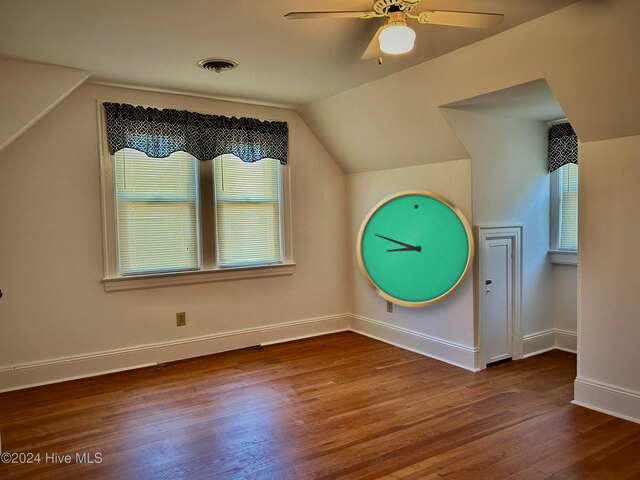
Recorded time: 8h48
